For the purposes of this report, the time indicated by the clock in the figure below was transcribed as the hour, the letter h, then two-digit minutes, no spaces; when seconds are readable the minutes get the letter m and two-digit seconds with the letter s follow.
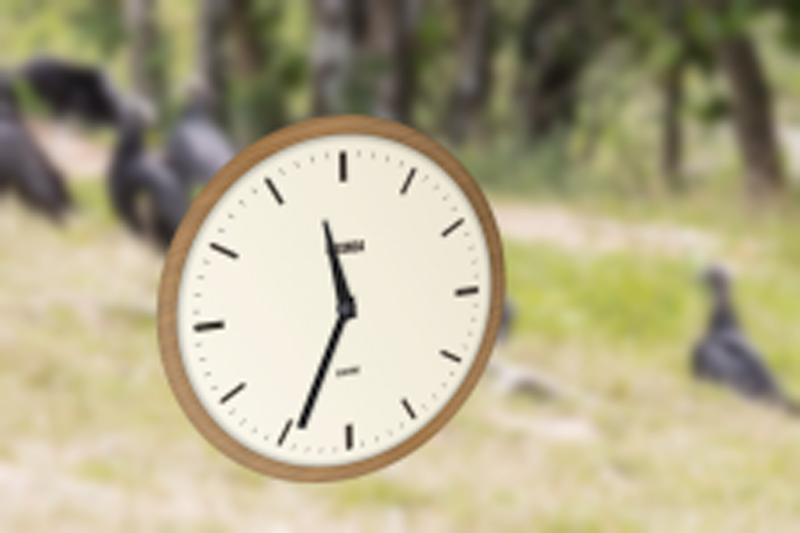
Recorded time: 11h34
